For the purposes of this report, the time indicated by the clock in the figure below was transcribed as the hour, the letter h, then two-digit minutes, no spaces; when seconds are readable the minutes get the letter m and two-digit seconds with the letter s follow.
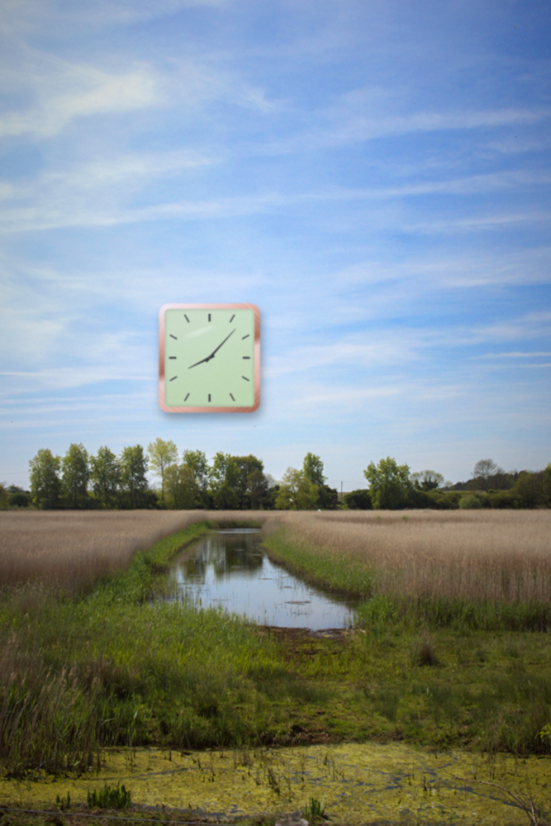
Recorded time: 8h07
